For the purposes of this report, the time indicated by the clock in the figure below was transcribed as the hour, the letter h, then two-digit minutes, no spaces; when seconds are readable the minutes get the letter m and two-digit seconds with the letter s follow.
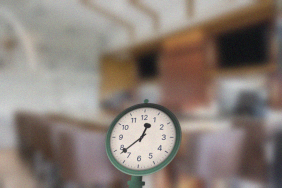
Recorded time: 12h38
